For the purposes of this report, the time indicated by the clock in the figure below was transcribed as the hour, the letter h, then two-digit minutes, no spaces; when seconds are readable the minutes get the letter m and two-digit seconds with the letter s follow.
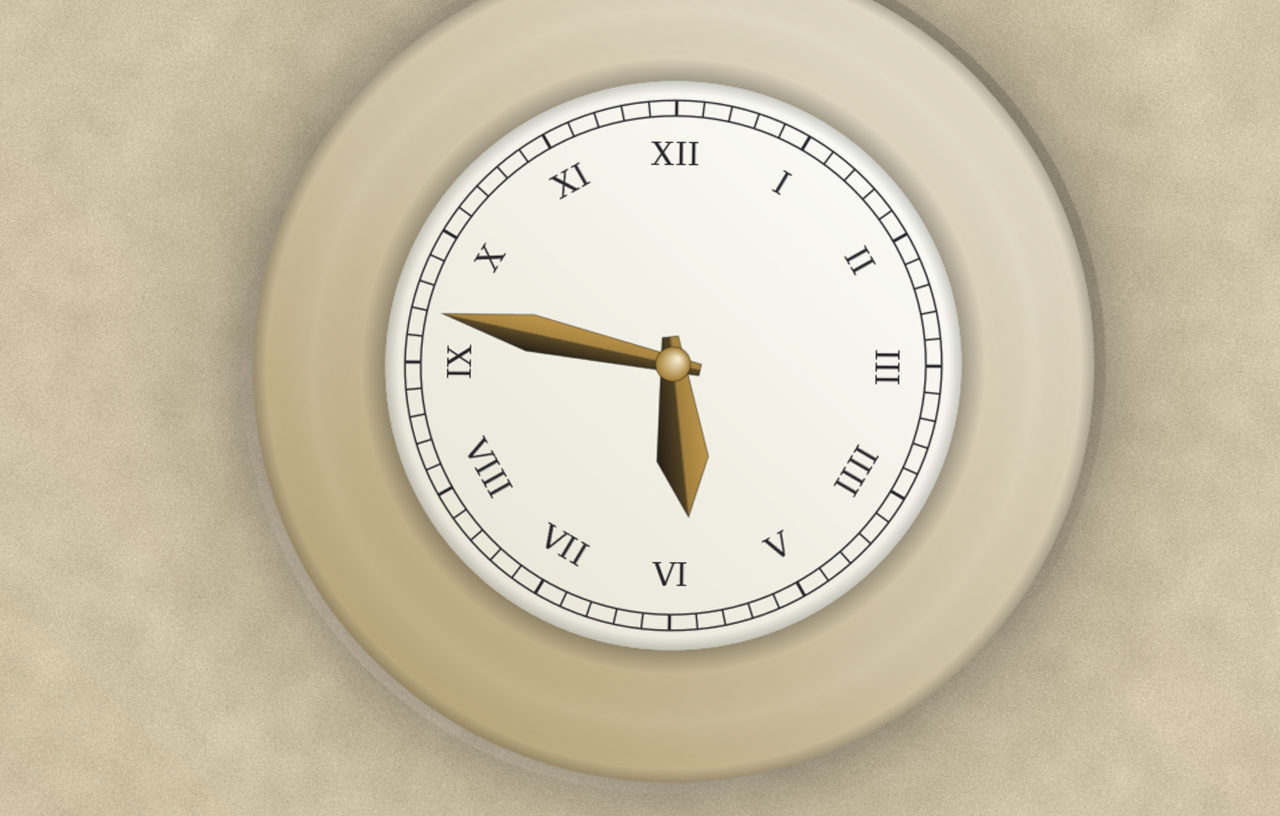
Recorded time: 5h47
